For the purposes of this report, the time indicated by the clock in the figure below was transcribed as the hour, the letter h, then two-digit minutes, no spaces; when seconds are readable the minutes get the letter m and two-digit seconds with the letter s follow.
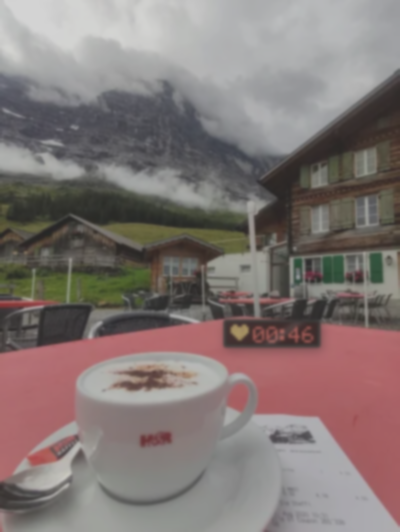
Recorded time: 0h46
